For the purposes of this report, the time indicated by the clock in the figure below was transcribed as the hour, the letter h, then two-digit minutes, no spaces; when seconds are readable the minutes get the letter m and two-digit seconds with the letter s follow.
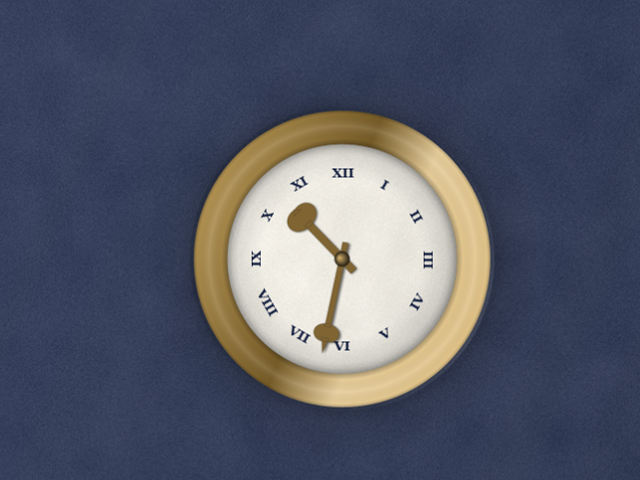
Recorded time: 10h32
